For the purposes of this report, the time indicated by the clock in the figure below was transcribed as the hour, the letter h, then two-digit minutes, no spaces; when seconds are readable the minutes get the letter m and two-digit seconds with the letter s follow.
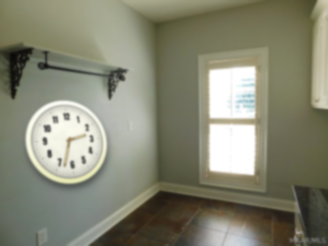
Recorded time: 2h33
